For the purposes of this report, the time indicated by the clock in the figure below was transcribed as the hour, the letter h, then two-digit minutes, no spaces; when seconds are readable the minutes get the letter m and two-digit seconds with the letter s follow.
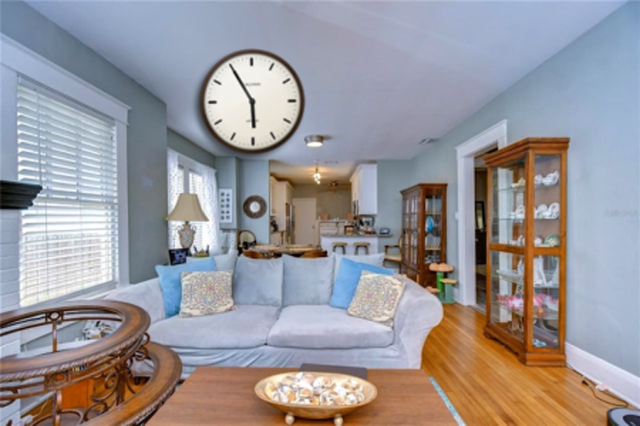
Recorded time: 5h55
